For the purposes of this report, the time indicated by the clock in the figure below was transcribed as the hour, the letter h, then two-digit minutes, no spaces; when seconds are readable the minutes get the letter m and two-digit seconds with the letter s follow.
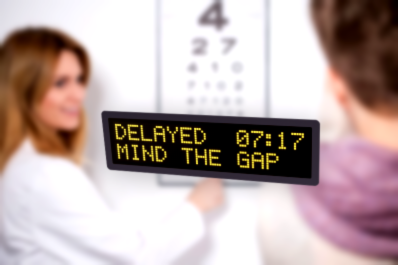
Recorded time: 7h17
